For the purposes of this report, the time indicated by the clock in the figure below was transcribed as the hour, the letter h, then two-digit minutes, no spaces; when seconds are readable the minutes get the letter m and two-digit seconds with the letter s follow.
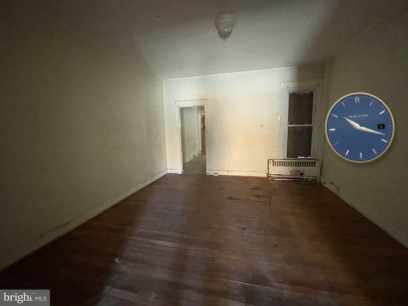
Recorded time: 10h18
